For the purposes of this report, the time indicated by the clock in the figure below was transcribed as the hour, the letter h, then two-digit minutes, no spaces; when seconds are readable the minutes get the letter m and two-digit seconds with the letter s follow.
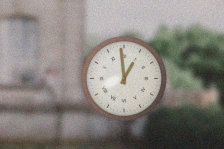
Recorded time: 12h59
